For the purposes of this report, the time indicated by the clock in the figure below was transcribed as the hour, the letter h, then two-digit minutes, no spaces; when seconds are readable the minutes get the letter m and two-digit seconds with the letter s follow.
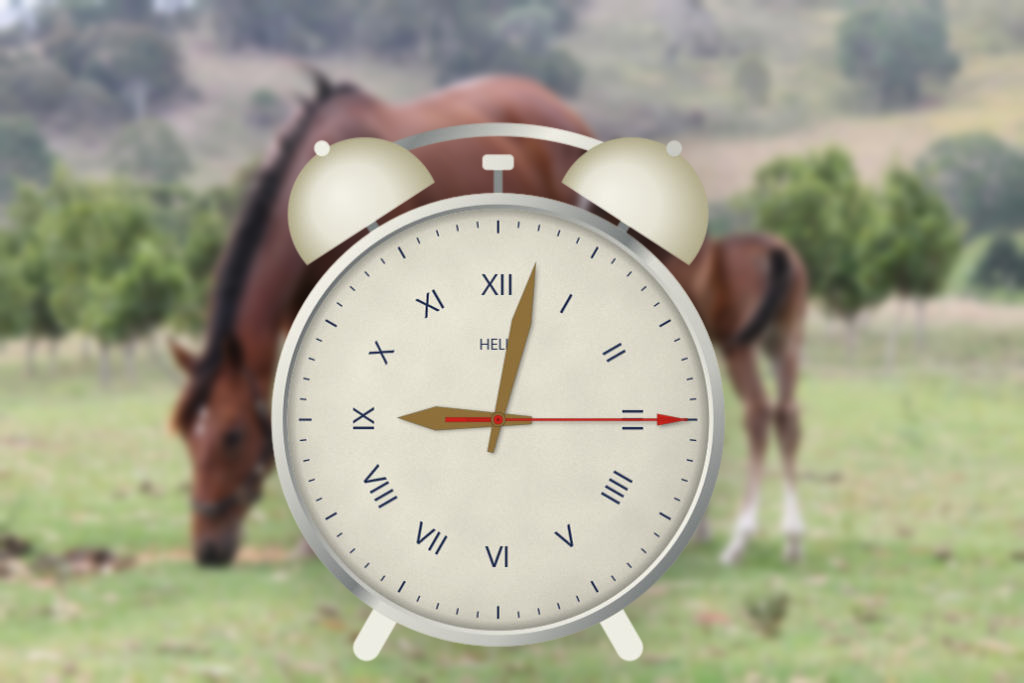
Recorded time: 9h02m15s
